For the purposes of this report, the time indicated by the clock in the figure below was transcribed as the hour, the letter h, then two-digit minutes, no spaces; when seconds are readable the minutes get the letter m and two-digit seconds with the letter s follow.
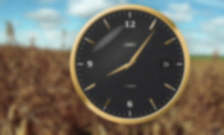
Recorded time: 8h06
